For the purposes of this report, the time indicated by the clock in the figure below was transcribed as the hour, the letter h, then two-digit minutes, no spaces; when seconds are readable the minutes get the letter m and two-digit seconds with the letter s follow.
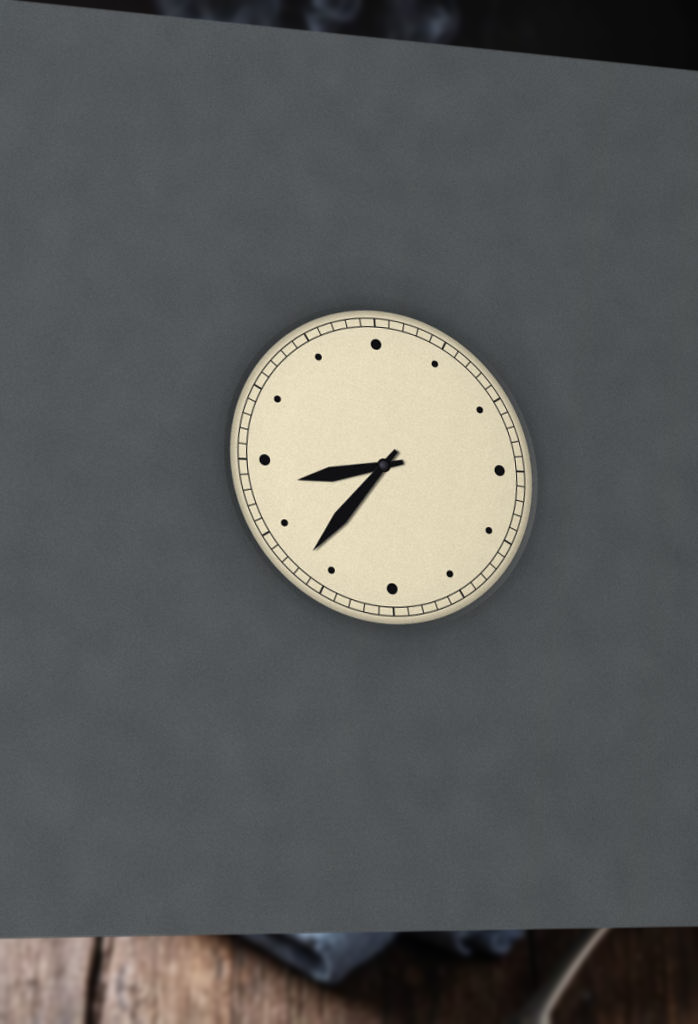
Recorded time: 8h37
